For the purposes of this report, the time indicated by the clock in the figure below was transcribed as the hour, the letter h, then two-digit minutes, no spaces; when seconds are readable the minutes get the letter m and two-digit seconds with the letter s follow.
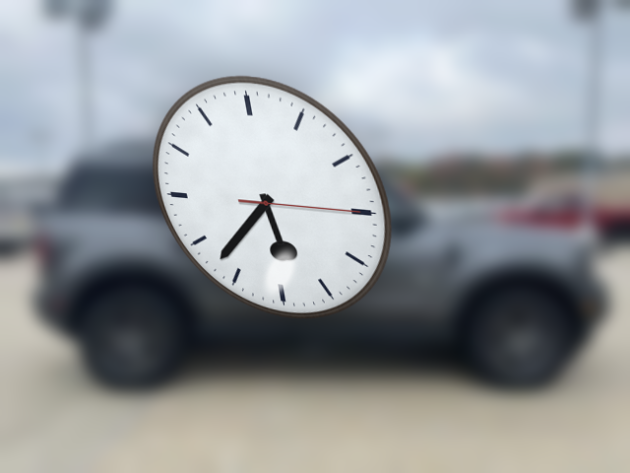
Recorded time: 5h37m15s
